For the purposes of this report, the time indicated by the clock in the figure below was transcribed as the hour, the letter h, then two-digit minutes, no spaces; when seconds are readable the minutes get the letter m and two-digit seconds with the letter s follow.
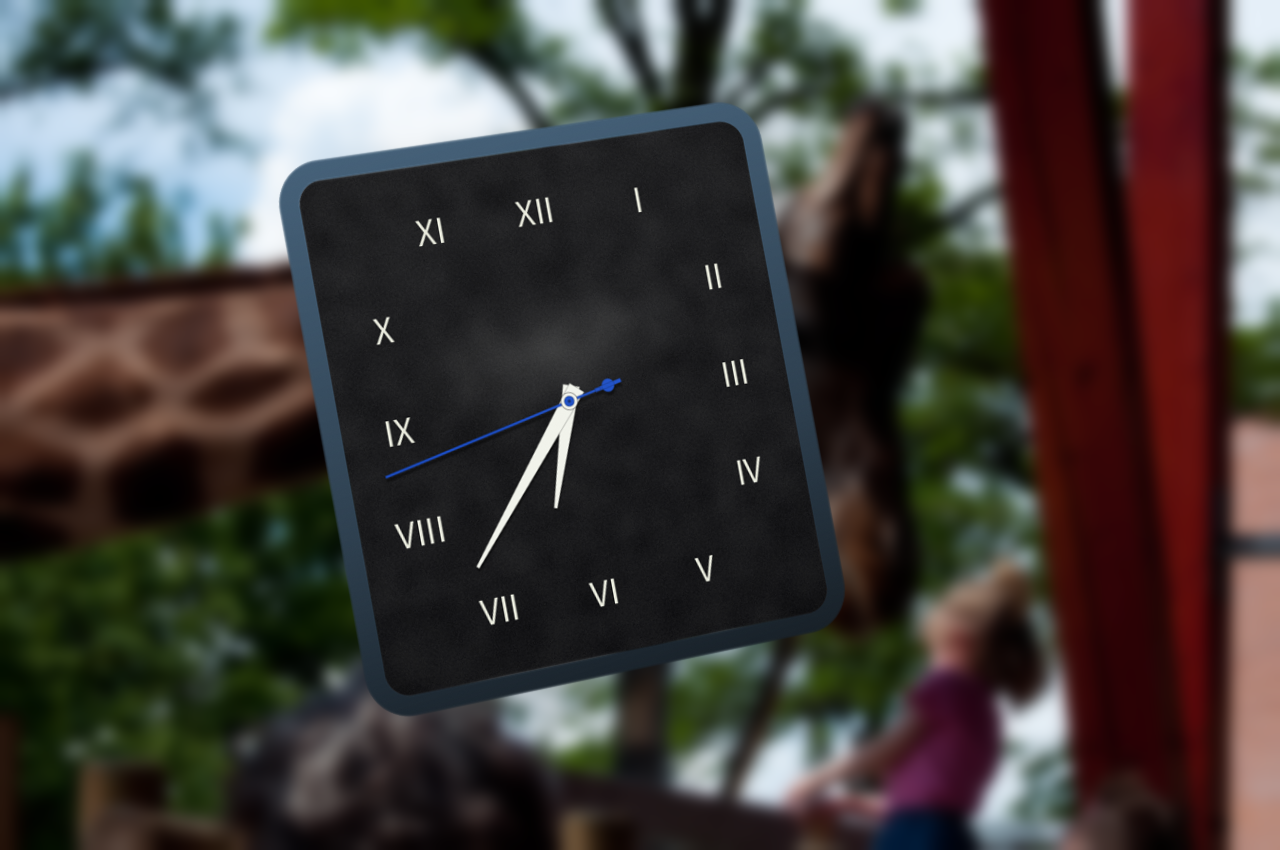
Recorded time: 6h36m43s
